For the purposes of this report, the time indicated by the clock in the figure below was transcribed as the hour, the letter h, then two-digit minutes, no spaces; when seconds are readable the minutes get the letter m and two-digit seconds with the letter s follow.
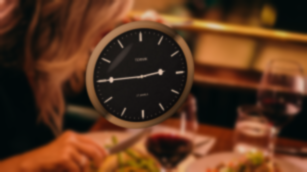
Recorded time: 2h45
